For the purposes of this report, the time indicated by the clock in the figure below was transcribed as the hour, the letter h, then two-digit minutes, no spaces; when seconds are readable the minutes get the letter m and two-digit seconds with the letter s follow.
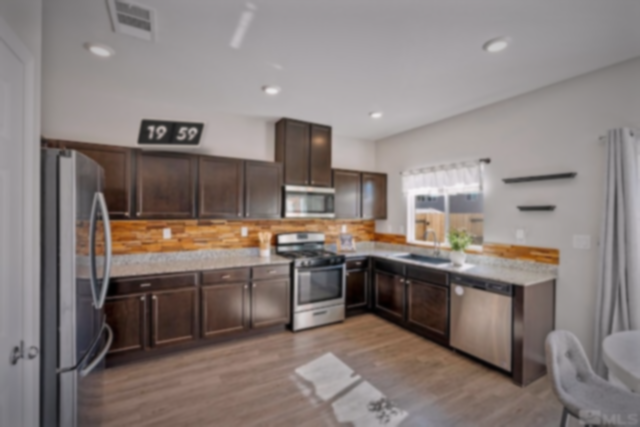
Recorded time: 19h59
